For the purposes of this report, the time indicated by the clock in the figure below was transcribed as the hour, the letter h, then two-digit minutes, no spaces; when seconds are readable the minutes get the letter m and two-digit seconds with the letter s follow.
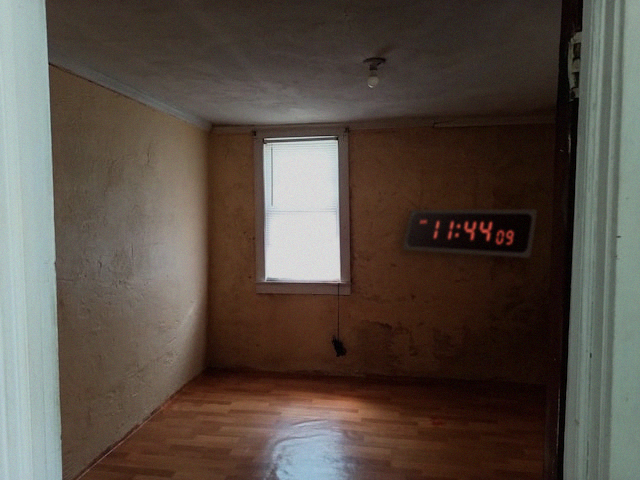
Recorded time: 11h44m09s
